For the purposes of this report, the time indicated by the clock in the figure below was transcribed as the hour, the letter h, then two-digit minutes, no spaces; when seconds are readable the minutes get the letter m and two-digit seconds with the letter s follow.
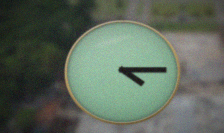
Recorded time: 4h15
